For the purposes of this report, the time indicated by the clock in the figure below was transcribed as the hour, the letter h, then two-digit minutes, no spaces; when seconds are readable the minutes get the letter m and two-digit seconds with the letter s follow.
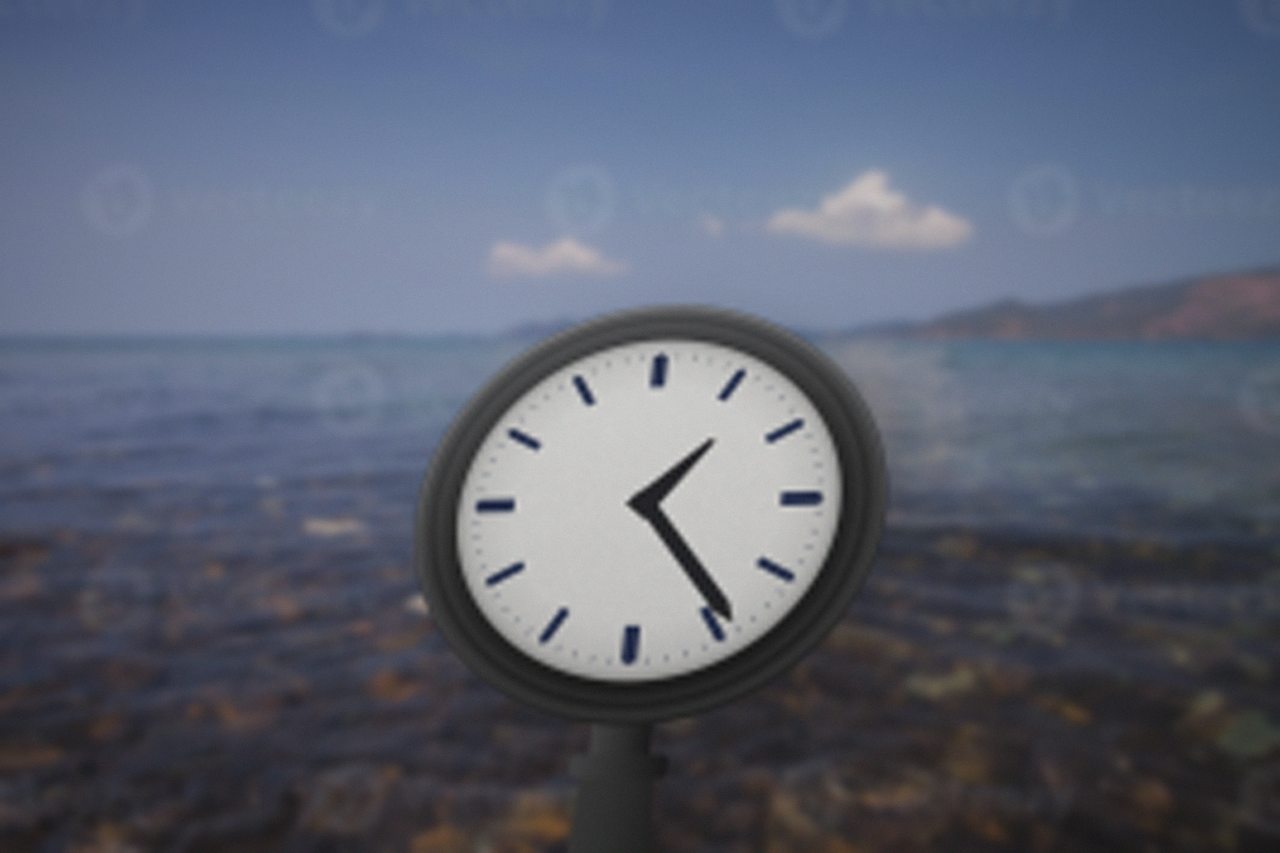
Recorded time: 1h24
